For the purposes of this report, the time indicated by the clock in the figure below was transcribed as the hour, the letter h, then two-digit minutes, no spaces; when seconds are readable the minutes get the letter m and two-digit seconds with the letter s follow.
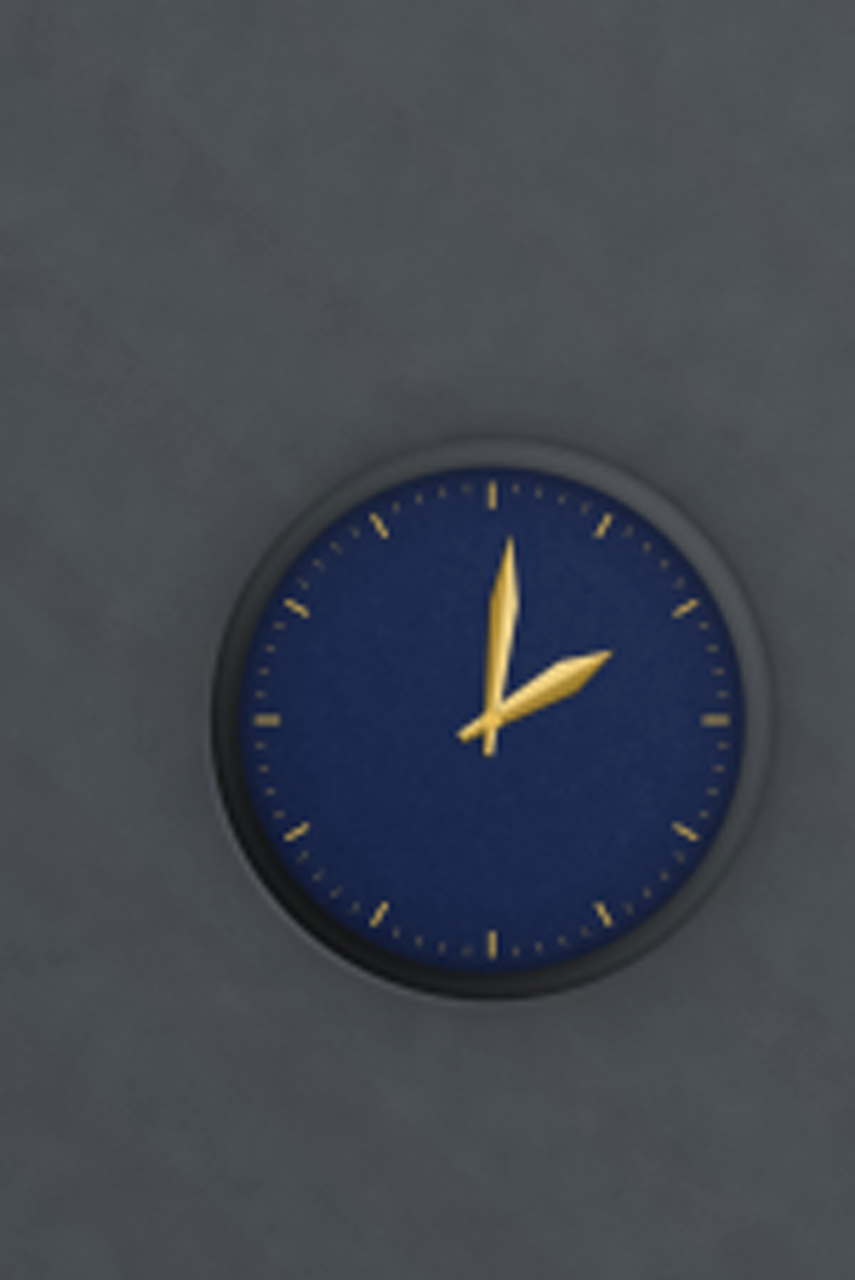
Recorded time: 2h01
